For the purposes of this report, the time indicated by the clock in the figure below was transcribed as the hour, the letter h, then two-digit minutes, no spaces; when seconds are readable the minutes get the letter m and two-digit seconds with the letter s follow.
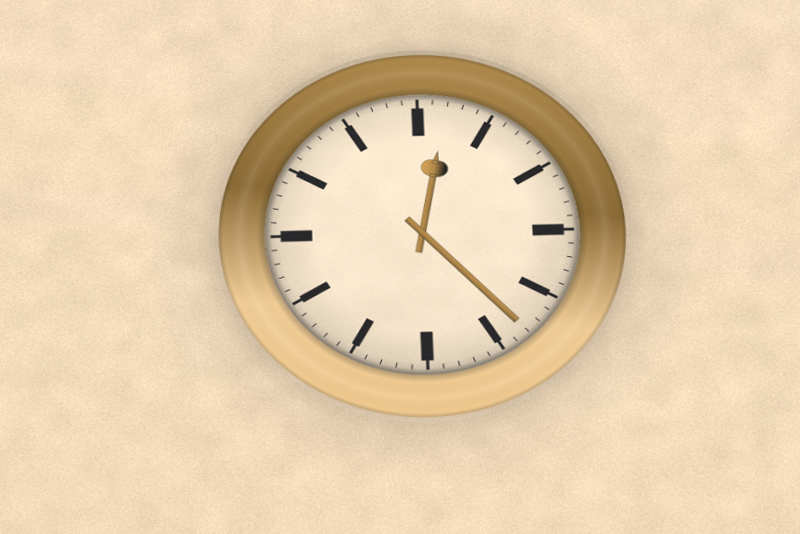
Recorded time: 12h23
